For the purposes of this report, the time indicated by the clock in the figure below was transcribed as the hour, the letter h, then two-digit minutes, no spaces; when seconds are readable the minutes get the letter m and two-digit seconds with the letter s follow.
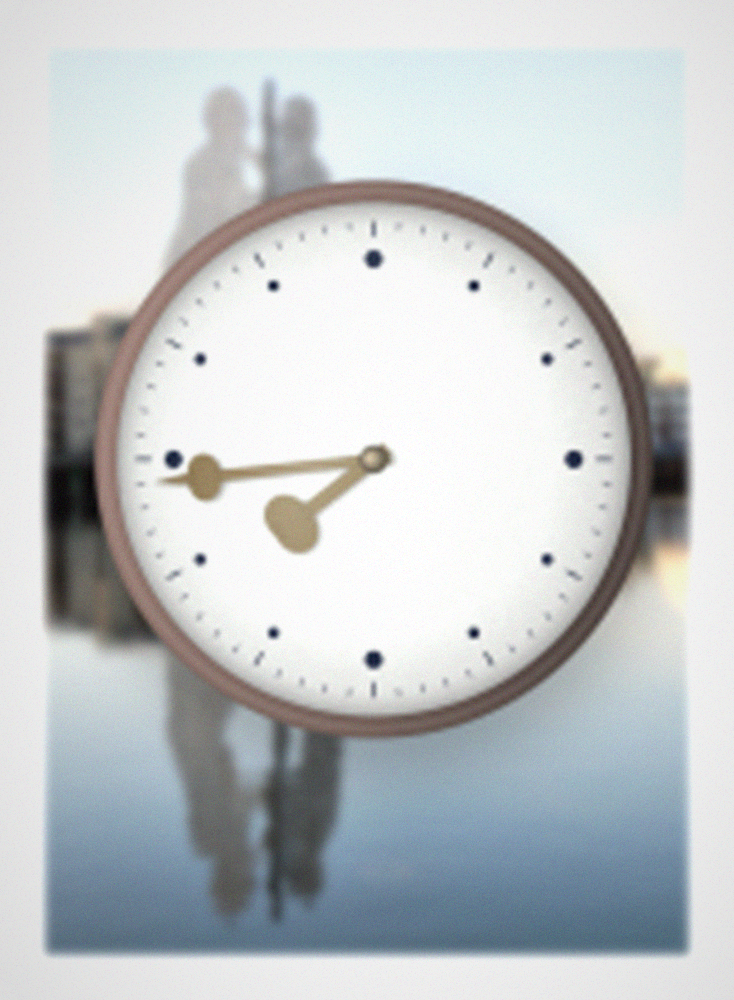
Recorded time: 7h44
